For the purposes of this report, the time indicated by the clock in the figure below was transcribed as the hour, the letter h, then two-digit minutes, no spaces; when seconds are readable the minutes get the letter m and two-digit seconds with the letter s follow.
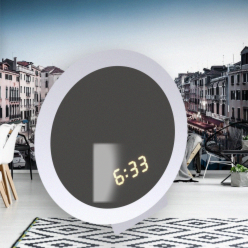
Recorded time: 6h33
